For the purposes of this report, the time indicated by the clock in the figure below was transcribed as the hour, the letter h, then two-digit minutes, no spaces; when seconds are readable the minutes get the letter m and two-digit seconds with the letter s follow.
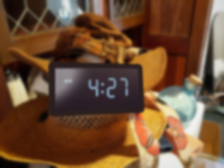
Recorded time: 4h27
